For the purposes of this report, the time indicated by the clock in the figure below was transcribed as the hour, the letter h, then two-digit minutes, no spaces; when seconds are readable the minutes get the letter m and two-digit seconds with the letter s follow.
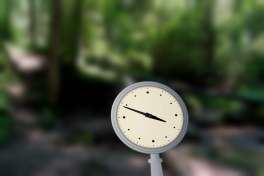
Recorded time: 3h49
